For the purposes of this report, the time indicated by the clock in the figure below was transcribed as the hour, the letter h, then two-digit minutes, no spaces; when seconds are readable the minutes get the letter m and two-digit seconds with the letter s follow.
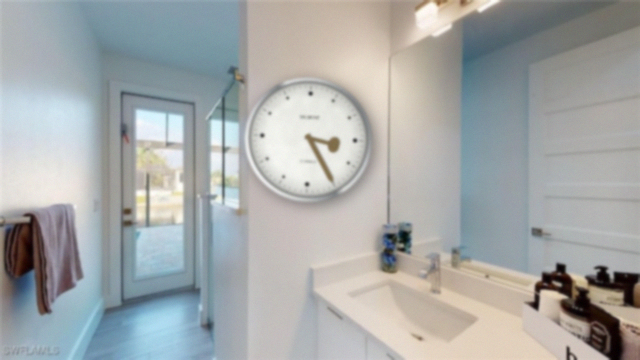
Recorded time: 3h25
